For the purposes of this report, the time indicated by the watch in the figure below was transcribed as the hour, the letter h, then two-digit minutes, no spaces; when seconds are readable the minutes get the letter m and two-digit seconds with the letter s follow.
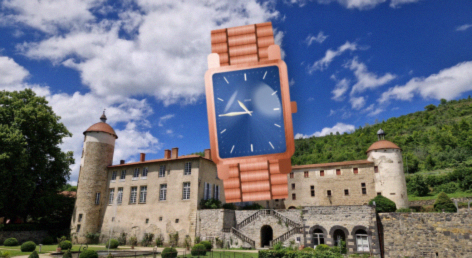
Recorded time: 10h45
